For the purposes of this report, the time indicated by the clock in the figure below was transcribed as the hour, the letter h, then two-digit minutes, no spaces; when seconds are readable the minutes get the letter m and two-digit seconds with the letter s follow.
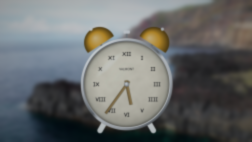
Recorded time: 5h36
